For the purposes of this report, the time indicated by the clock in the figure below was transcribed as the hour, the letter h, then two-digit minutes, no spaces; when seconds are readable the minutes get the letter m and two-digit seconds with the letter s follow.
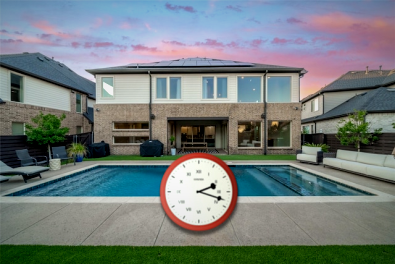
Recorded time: 2h18
